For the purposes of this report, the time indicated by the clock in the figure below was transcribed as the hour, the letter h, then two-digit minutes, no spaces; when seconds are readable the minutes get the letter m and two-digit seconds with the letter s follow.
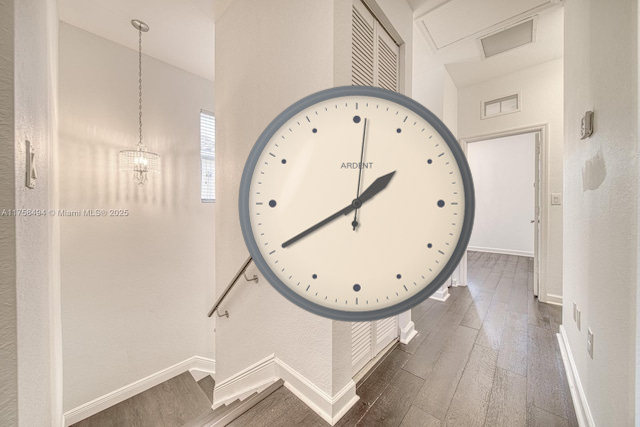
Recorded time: 1h40m01s
